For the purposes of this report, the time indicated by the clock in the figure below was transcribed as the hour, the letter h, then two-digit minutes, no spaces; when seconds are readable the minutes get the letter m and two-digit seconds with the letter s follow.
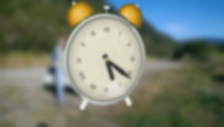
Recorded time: 5h21
